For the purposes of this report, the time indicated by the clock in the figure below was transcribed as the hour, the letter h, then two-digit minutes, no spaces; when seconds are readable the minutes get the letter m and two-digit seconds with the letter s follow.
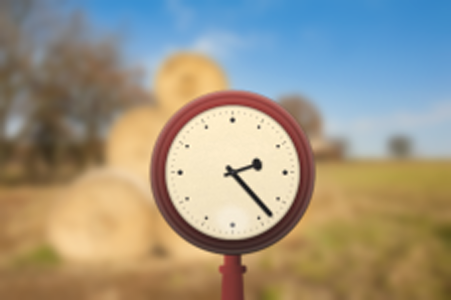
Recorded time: 2h23
